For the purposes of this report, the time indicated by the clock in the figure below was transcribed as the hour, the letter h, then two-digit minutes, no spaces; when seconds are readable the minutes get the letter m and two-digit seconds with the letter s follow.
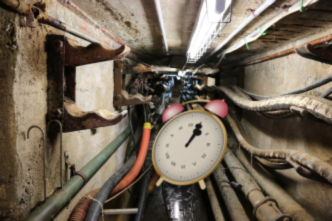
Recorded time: 1h04
